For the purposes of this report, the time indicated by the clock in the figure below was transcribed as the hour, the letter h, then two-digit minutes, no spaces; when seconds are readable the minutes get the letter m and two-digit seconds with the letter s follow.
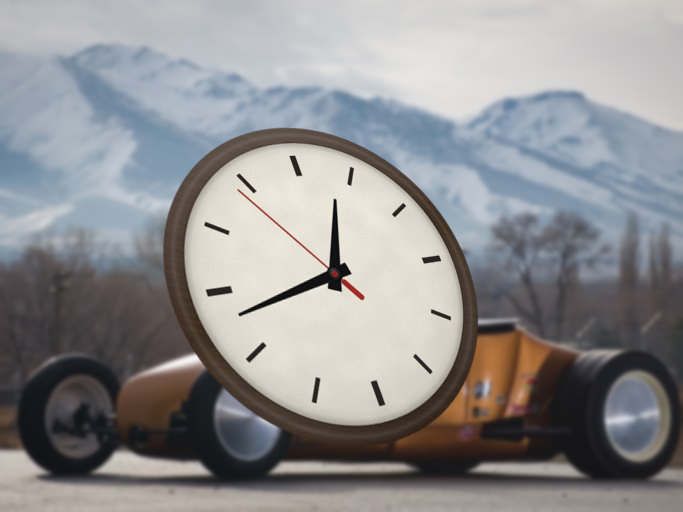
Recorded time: 12h42m54s
